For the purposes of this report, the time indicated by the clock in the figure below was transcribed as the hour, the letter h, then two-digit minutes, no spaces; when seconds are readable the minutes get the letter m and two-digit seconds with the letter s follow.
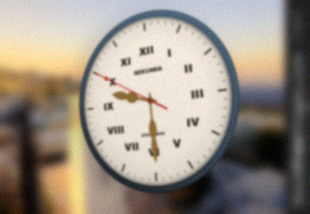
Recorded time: 9h29m50s
